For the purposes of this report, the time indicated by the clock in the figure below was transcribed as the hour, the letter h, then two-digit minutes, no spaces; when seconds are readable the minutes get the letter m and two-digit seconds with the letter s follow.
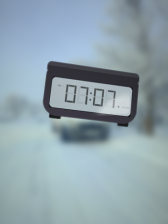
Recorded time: 7h07
